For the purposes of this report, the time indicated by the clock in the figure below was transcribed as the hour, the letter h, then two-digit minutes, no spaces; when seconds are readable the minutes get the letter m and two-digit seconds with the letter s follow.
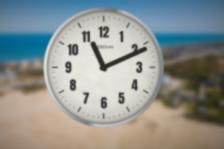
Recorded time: 11h11
